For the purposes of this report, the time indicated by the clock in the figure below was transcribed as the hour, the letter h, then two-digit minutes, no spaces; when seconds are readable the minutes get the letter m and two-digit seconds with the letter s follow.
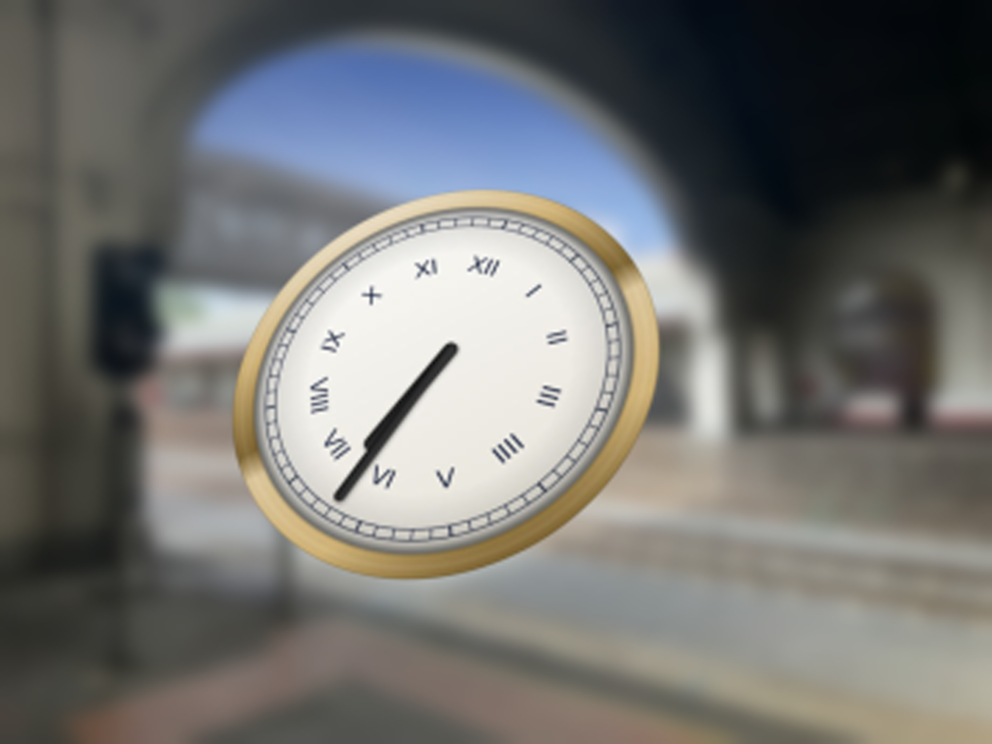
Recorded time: 6h32
